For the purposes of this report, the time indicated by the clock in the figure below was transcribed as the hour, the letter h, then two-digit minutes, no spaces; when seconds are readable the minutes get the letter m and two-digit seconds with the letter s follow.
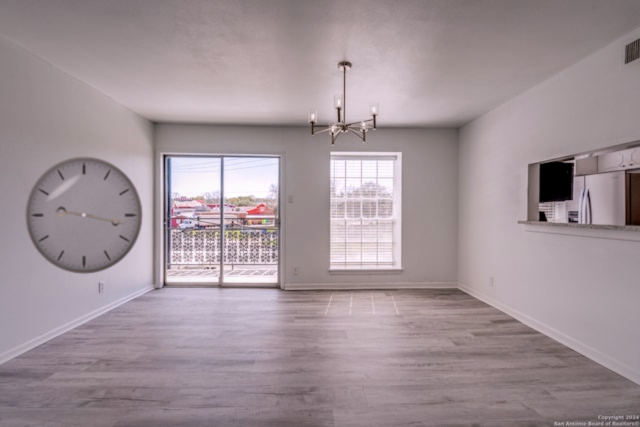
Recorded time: 9h17
